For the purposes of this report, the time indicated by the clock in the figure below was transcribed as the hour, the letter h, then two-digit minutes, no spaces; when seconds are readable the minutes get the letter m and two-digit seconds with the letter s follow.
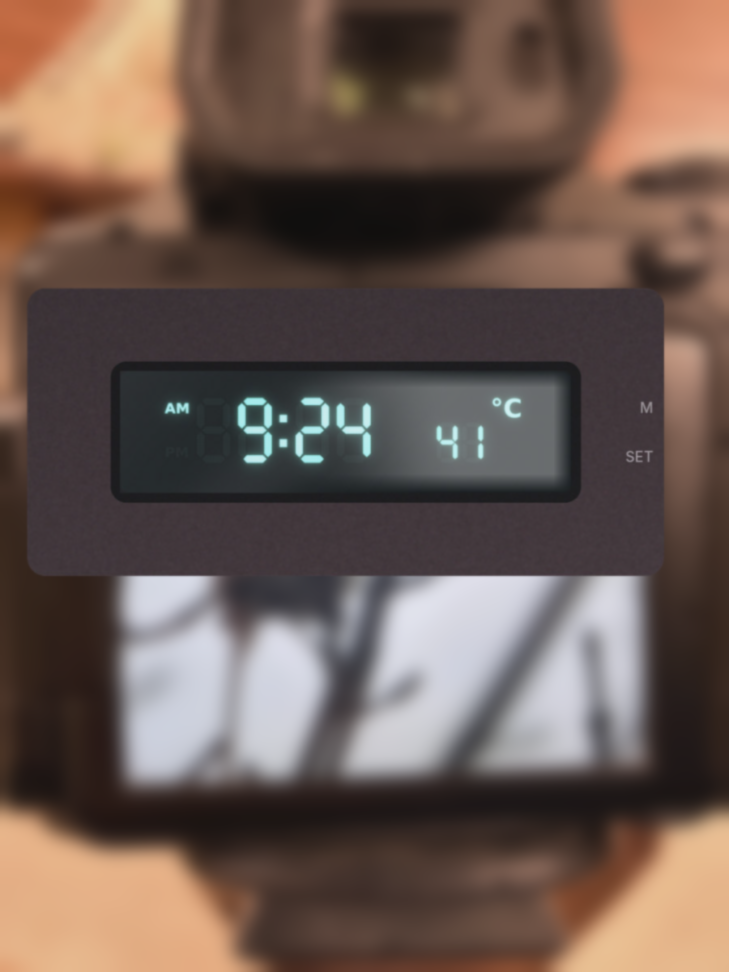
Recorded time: 9h24
